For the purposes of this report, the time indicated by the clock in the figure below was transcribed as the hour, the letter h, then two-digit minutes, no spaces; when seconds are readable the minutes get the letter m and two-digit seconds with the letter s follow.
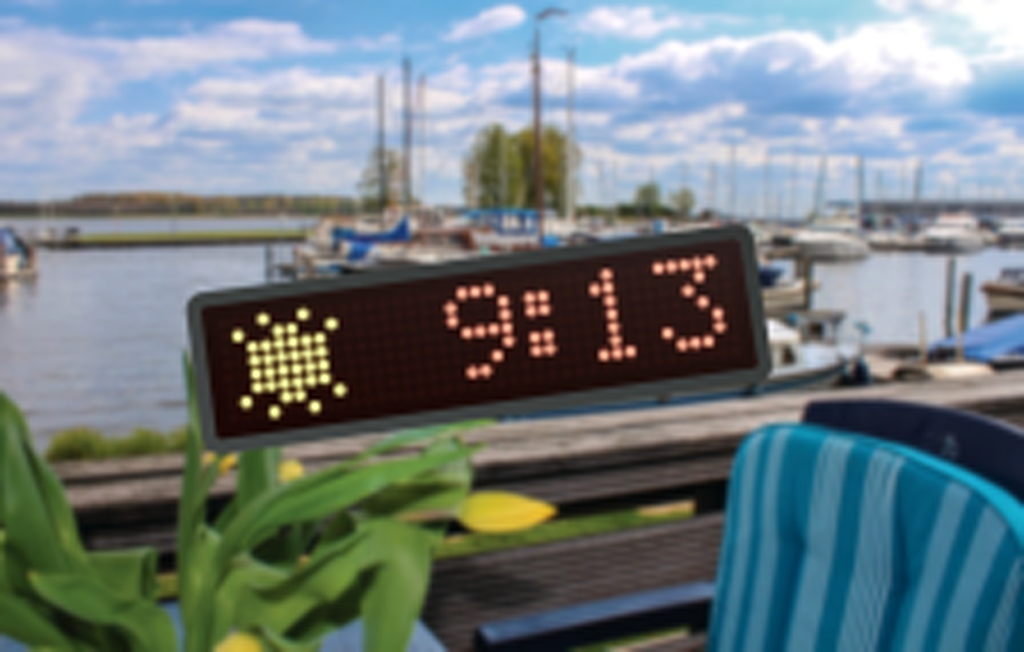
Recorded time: 9h13
